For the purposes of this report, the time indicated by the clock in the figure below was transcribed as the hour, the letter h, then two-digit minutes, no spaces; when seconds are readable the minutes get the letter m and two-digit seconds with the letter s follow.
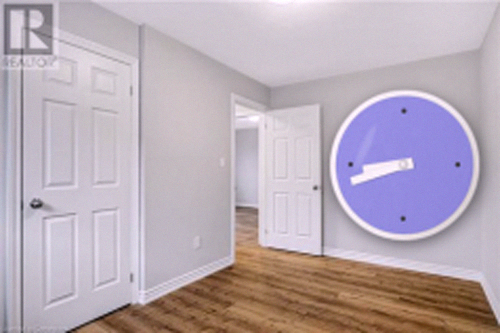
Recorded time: 8h42
